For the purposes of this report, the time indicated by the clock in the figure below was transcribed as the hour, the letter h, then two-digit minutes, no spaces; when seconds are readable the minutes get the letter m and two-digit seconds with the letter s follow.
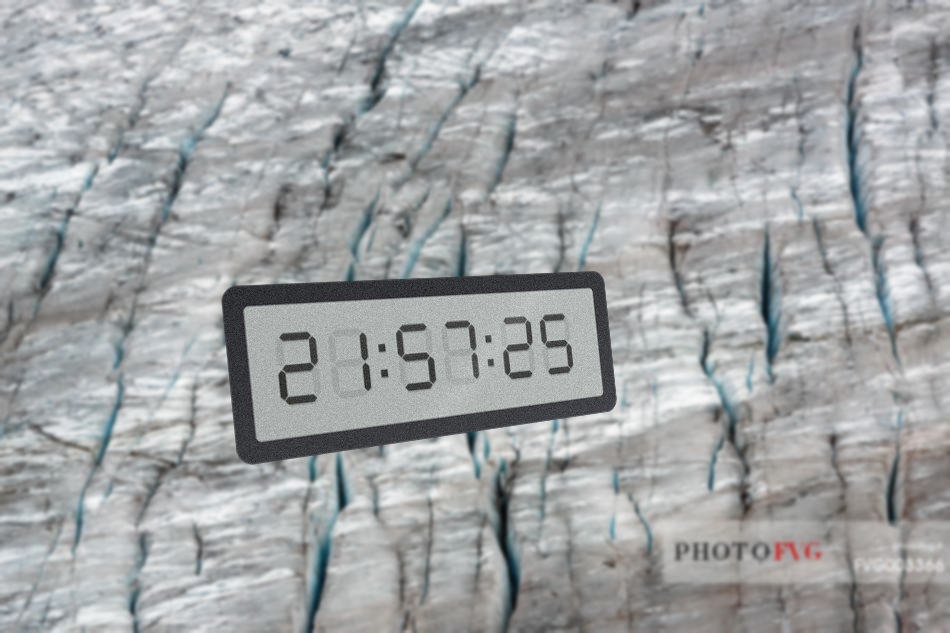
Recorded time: 21h57m25s
